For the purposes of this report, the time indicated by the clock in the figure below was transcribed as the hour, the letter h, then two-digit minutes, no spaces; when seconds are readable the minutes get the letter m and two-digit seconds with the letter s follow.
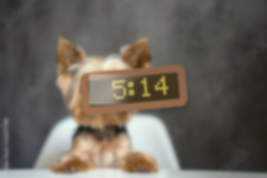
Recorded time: 5h14
